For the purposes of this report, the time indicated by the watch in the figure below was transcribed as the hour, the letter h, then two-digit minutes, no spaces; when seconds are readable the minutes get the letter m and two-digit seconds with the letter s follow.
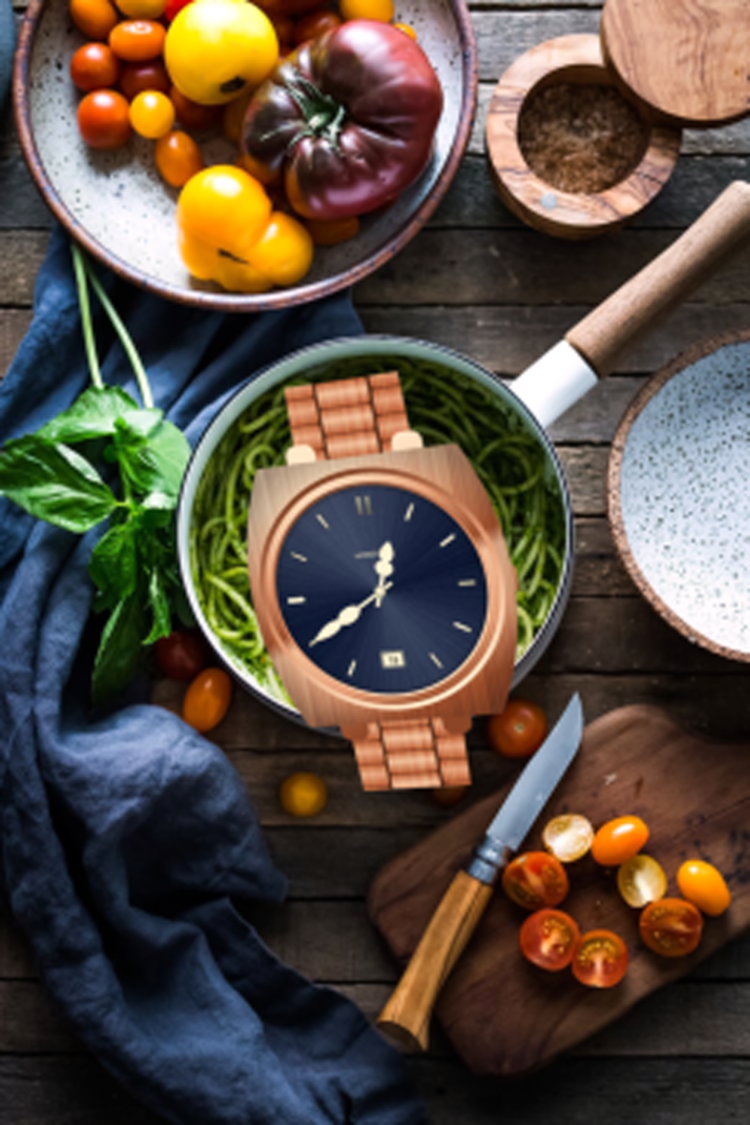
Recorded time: 12h40
